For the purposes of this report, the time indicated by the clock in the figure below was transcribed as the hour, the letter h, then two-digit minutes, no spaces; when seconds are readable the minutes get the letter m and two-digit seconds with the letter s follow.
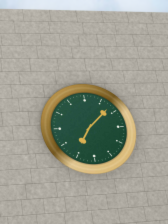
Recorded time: 7h08
